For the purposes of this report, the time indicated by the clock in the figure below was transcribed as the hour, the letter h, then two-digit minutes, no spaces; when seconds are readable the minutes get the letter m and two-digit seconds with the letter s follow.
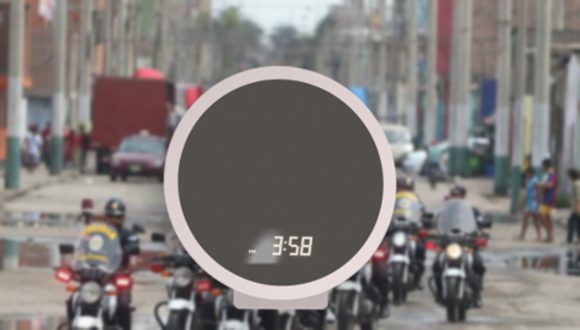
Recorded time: 3h58
